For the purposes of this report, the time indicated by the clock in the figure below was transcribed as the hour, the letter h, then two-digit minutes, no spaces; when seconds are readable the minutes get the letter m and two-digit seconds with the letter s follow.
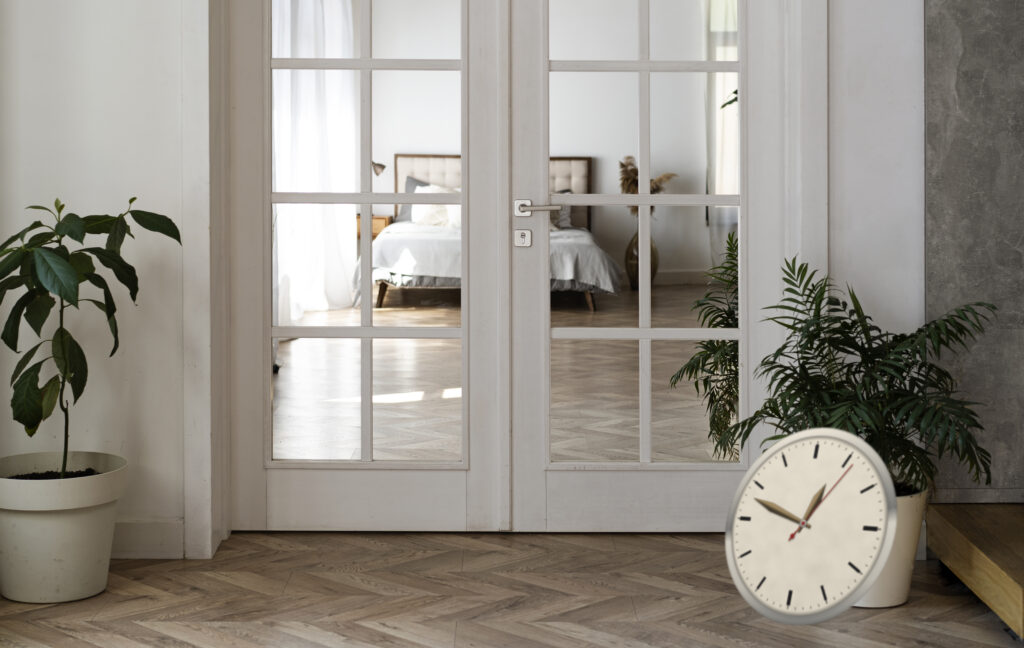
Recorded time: 12h48m06s
